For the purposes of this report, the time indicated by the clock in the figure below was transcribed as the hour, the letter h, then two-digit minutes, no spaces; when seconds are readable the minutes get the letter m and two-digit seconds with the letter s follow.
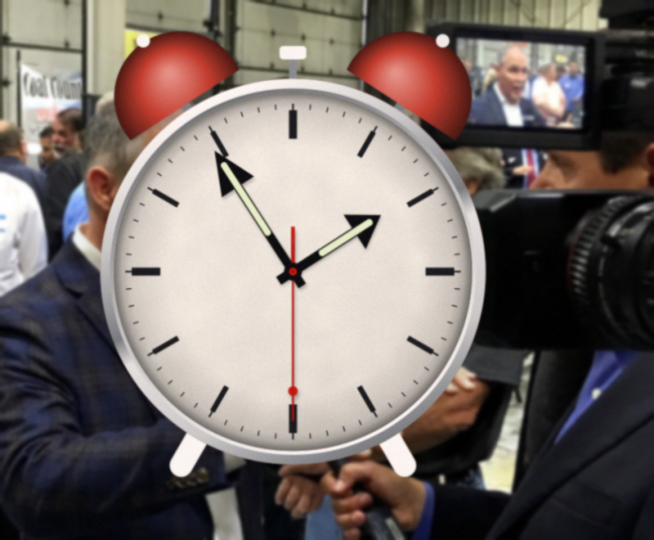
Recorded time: 1h54m30s
